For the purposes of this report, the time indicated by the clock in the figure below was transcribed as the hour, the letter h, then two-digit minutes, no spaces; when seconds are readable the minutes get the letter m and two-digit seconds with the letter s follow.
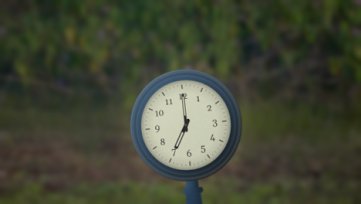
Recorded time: 7h00
